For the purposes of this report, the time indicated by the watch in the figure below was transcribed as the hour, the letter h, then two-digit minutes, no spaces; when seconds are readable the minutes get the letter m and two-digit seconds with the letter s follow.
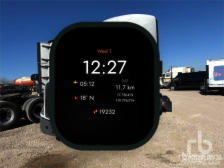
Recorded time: 12h27
